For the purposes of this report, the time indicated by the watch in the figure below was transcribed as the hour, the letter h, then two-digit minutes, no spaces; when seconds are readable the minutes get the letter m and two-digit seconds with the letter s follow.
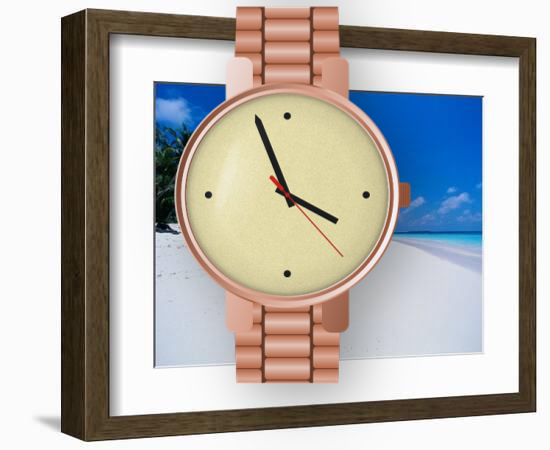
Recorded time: 3h56m23s
